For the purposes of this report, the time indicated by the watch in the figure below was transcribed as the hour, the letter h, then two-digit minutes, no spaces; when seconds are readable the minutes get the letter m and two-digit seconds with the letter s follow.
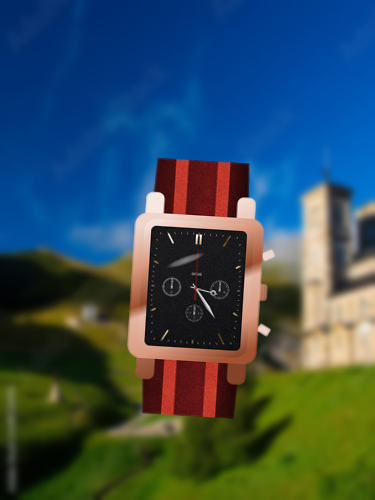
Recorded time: 3h24
